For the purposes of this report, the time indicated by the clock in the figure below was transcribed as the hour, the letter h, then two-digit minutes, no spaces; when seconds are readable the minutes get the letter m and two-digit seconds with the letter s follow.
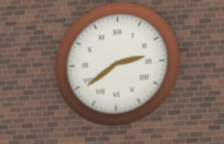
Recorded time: 2h39
